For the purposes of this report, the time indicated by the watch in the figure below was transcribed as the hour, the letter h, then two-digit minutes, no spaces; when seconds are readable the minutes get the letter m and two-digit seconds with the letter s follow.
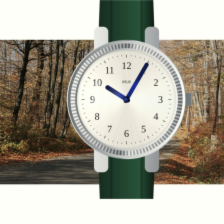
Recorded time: 10h05
